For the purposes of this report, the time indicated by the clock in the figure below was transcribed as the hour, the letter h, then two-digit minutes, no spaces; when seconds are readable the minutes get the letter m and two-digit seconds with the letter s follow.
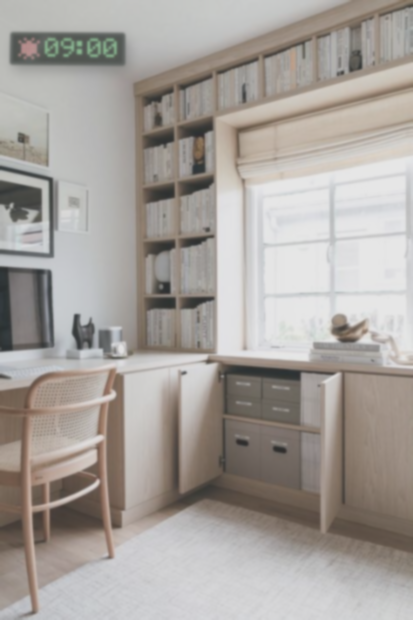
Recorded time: 9h00
